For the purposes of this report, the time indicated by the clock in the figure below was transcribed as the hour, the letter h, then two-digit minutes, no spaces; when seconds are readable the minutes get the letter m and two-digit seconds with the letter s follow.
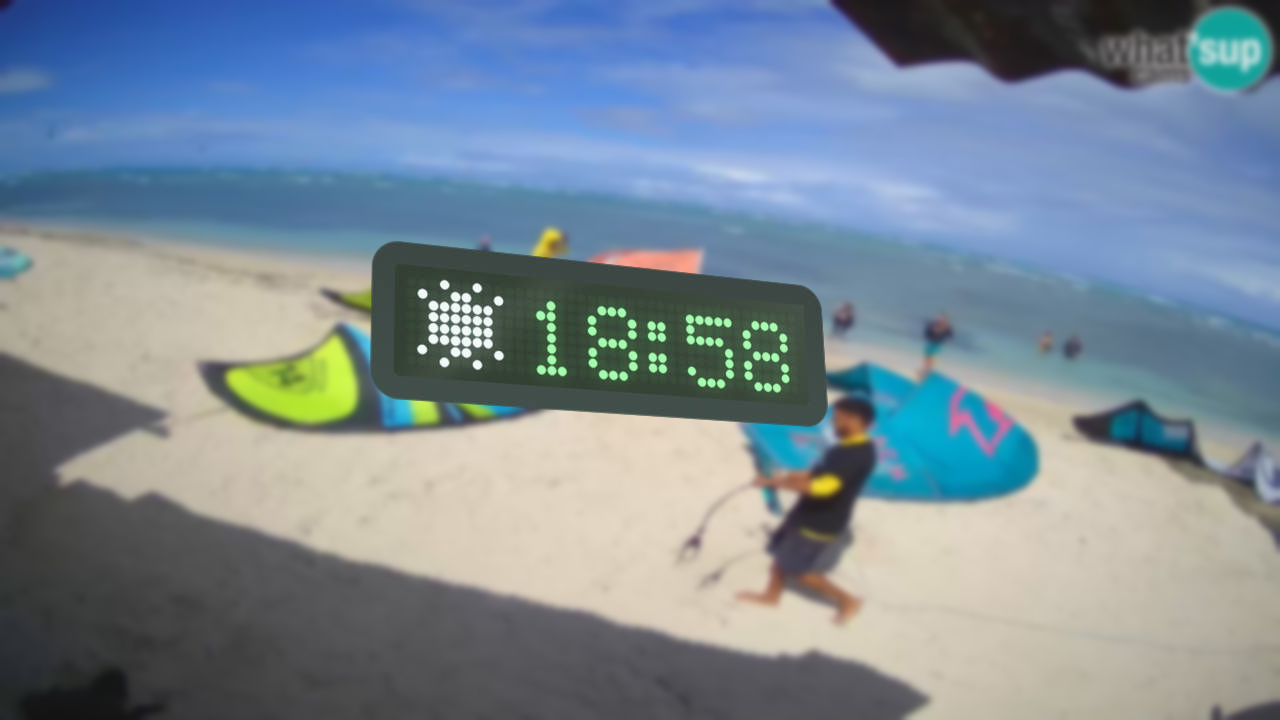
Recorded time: 18h58
